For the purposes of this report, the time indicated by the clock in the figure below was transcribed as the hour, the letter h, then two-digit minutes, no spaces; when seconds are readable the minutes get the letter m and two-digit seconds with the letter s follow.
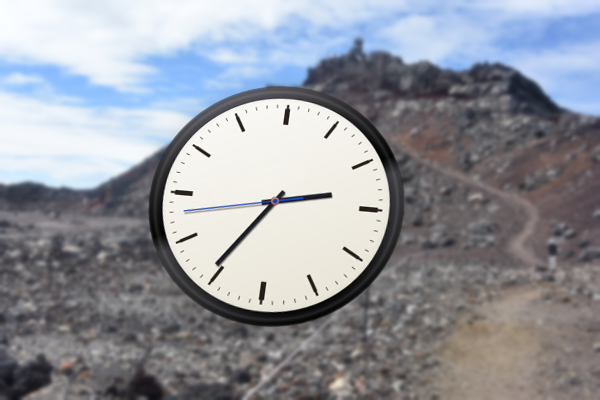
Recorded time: 2h35m43s
